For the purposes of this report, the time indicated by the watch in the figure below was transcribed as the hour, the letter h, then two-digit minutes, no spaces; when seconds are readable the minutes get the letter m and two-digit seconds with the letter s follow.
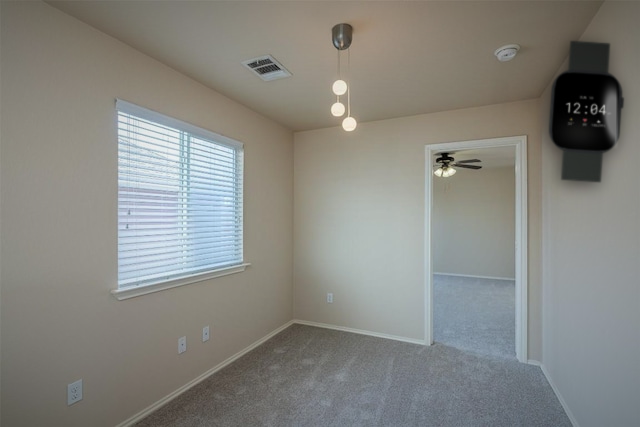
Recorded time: 12h04
